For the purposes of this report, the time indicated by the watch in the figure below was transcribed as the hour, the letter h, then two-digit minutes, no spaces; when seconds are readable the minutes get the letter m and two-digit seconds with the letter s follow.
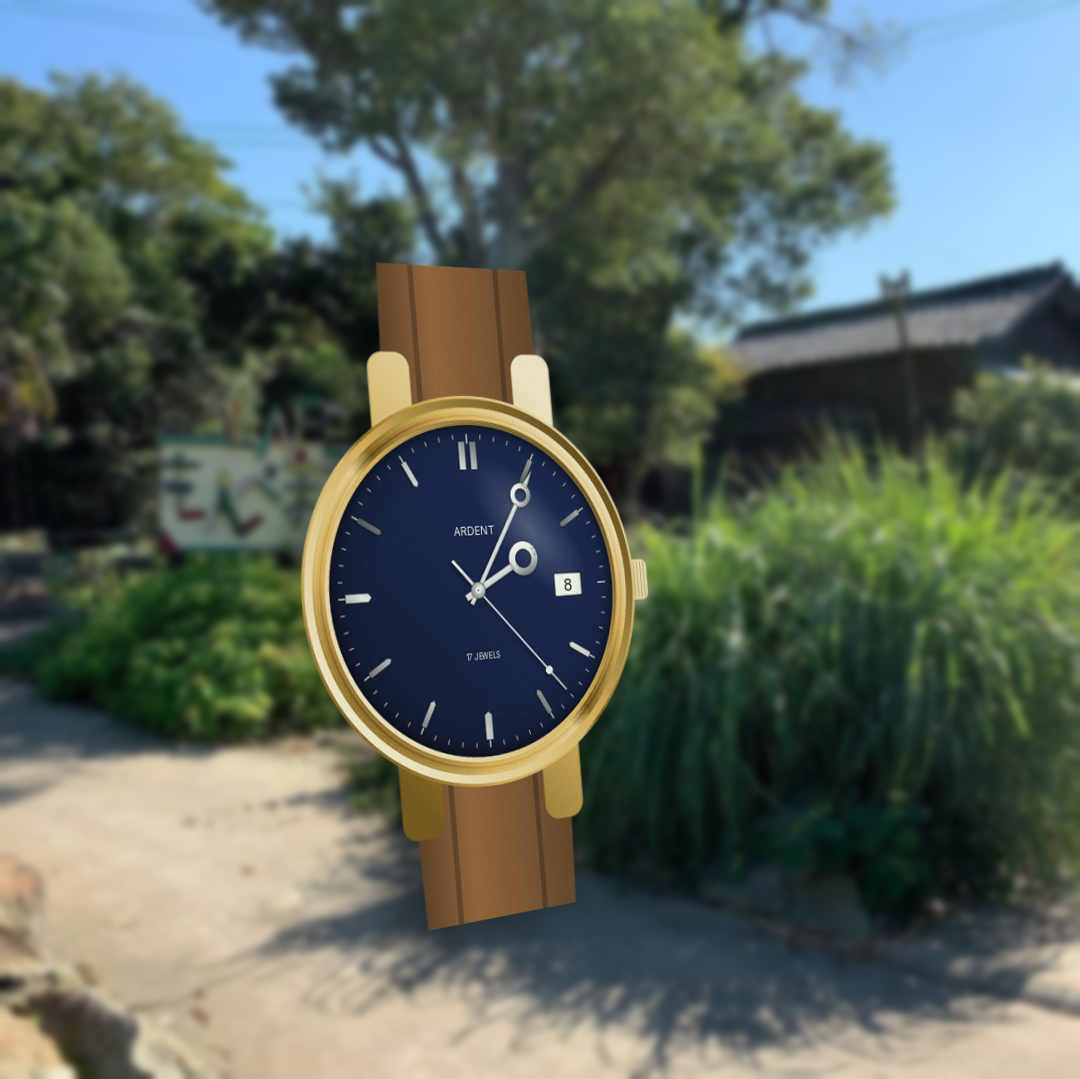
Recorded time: 2h05m23s
